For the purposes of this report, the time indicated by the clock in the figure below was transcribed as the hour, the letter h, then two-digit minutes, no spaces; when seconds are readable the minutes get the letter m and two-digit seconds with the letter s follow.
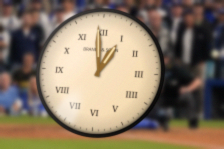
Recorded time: 12h59
